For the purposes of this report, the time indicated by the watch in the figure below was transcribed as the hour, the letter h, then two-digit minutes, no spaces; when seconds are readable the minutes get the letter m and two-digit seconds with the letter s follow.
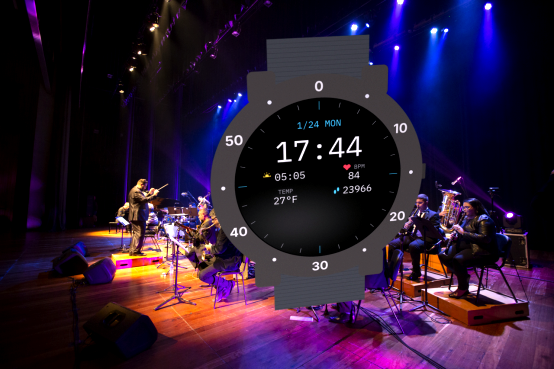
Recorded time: 17h44
